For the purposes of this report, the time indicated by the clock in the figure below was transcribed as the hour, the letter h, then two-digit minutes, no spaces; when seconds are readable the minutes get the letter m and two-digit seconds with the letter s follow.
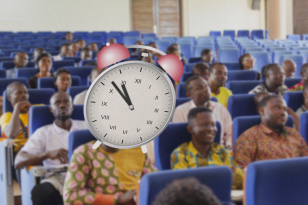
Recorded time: 10h52
